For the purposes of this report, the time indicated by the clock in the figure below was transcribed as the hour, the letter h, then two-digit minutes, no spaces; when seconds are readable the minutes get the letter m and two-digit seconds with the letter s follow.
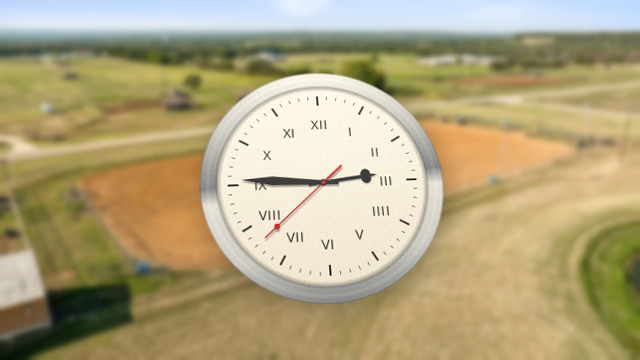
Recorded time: 2h45m38s
